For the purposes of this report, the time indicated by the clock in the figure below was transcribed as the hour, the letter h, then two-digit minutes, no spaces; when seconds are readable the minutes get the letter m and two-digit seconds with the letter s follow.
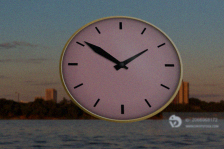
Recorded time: 1h51
